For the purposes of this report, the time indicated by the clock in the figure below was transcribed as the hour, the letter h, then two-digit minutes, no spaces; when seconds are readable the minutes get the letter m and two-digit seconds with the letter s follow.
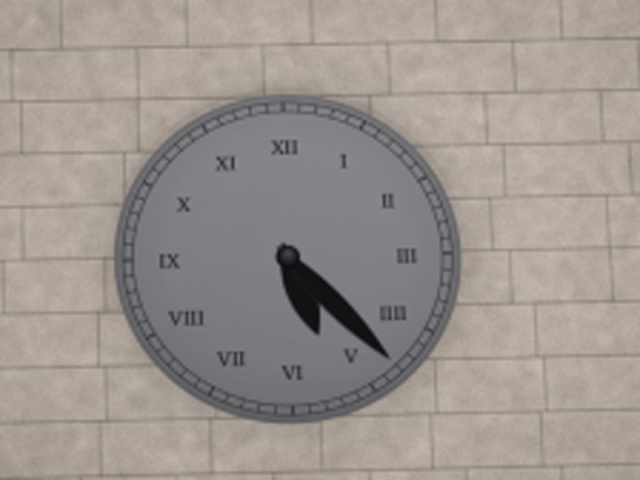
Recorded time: 5h23
